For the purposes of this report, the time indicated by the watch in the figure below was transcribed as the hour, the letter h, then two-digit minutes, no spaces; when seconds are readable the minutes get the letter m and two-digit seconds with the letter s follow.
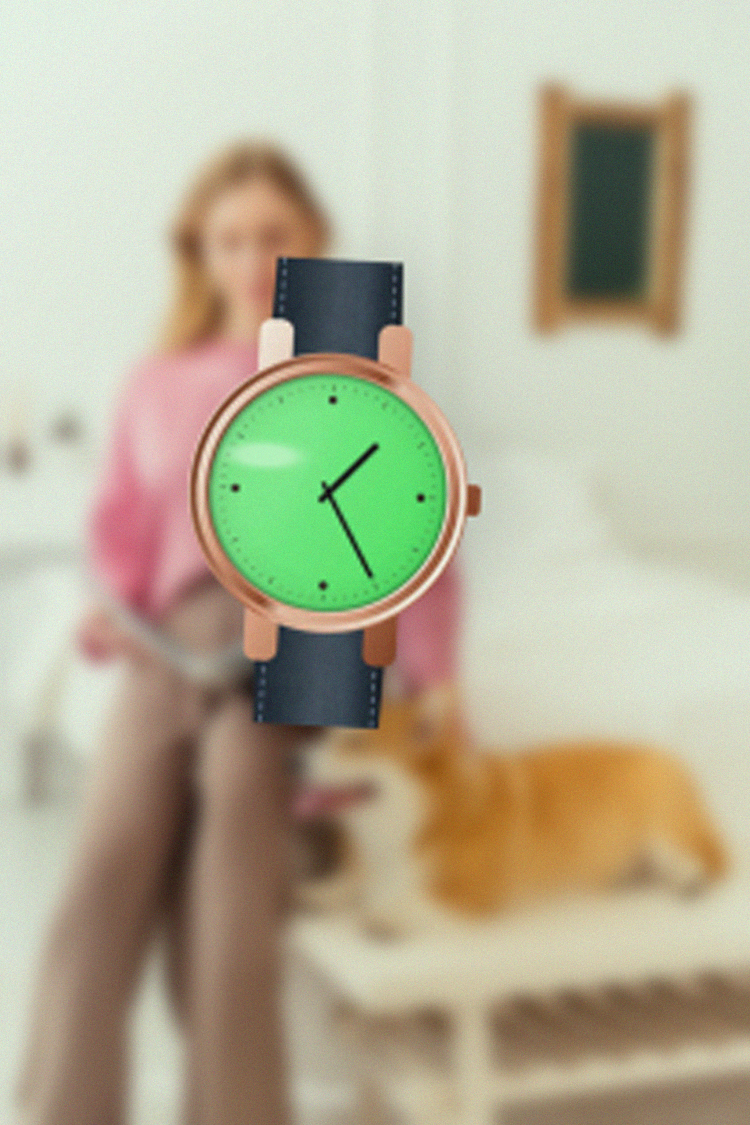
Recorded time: 1h25
